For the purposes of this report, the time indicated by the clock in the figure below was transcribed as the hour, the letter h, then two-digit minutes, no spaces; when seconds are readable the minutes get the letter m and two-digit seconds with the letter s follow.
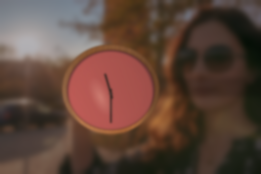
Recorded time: 11h30
